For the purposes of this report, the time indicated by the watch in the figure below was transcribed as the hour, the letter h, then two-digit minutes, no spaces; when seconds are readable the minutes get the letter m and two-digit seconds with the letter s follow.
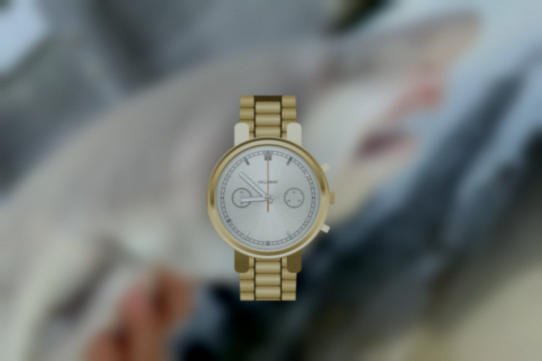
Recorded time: 8h52
